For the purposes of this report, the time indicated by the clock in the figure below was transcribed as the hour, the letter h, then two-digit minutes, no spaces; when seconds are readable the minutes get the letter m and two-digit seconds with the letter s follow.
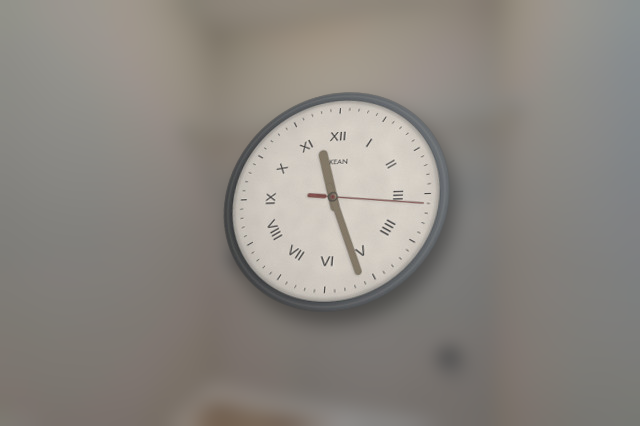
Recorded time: 11h26m16s
